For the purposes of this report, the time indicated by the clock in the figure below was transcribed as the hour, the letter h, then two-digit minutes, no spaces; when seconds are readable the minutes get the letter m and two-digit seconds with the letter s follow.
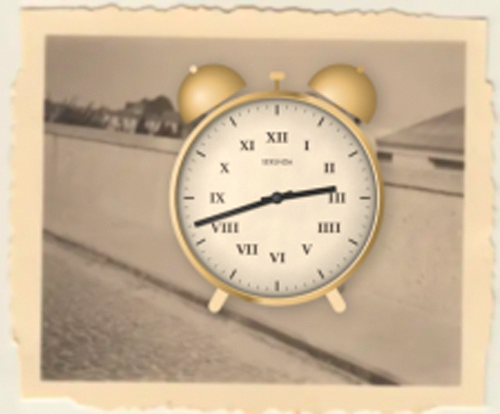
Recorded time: 2h42
